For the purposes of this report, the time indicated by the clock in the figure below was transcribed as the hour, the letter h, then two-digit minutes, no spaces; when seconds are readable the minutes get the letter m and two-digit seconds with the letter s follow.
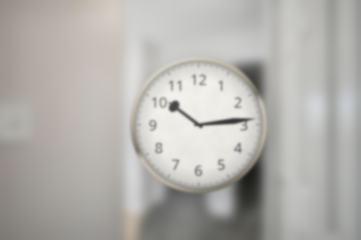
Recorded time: 10h14
